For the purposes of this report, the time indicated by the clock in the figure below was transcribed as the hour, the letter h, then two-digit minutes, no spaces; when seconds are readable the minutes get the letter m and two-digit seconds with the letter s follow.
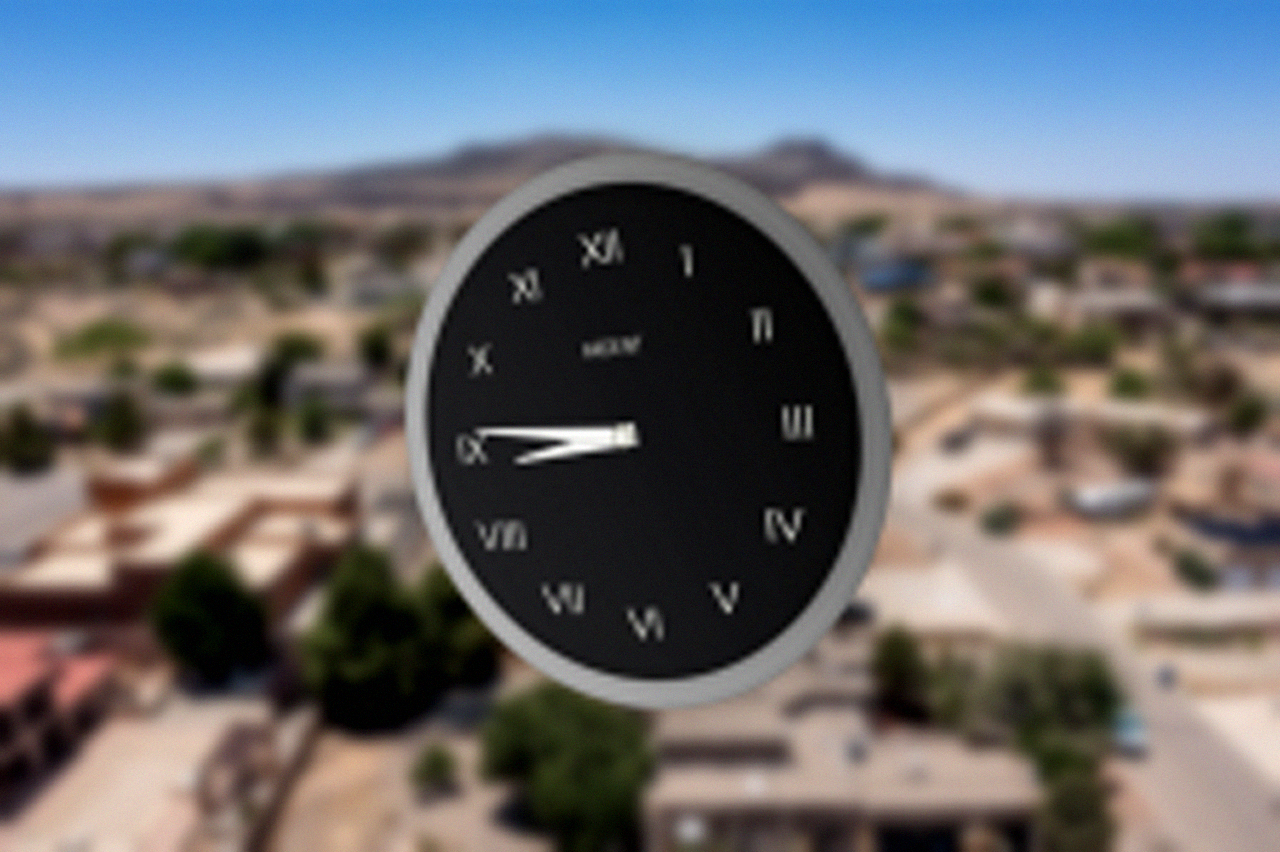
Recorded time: 8h46
